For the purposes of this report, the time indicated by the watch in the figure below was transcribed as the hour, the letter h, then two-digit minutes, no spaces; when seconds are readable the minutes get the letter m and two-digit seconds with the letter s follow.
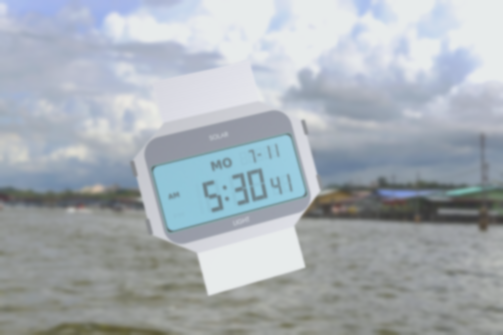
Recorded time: 5h30m41s
